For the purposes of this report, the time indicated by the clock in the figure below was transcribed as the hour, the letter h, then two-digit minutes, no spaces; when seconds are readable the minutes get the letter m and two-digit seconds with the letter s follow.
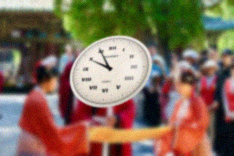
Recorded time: 9h55
